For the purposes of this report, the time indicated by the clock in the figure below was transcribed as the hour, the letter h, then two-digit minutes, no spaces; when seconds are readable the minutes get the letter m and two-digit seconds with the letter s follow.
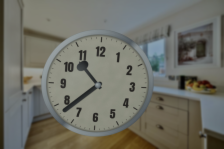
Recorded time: 10h38
